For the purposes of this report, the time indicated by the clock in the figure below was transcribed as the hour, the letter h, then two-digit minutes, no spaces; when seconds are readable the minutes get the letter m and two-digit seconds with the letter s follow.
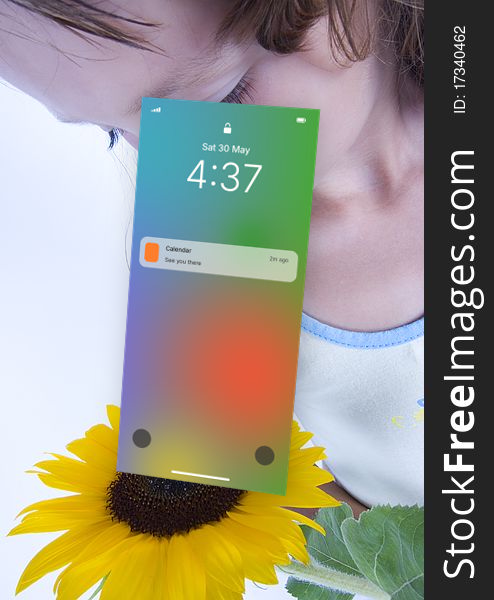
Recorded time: 4h37
